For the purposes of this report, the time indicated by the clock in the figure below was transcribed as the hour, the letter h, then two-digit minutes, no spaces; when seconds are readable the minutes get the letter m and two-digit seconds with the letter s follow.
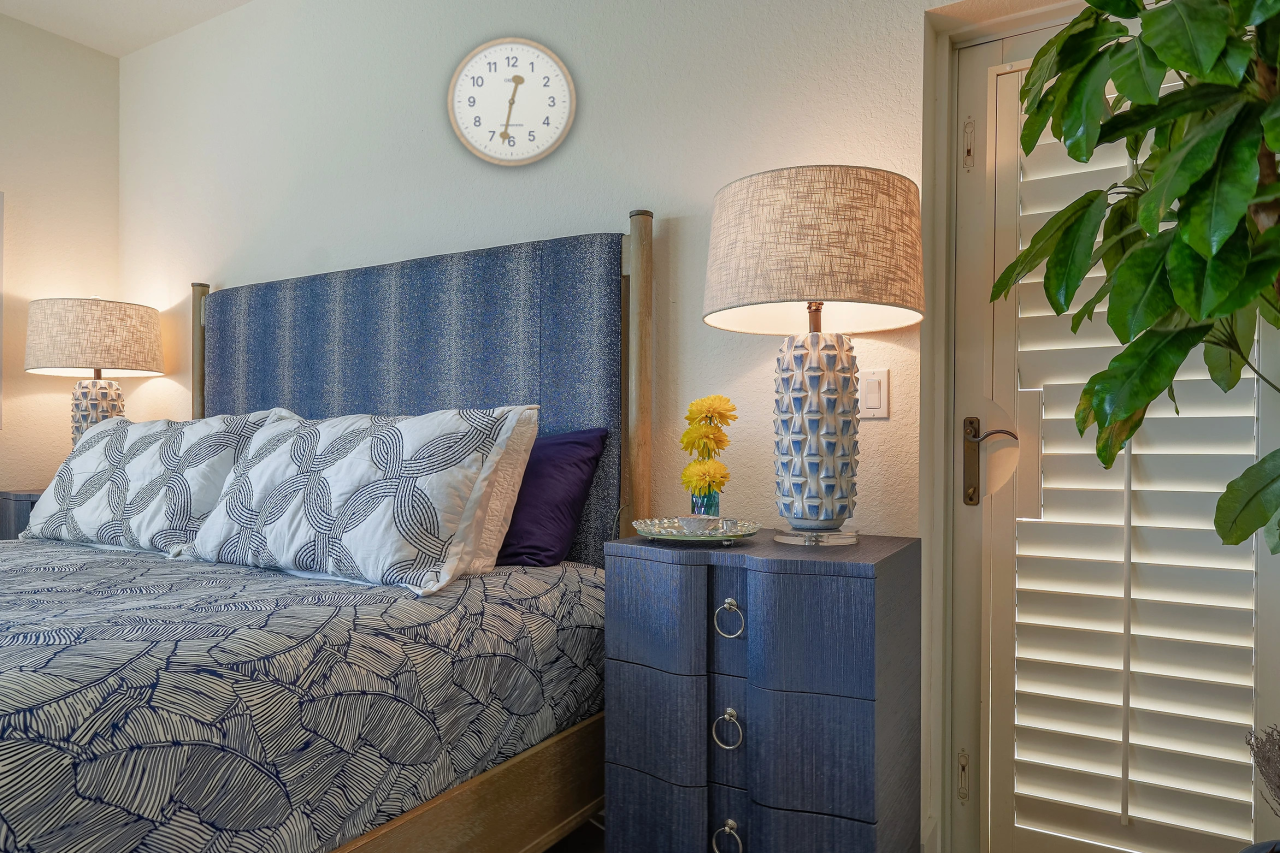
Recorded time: 12h32
